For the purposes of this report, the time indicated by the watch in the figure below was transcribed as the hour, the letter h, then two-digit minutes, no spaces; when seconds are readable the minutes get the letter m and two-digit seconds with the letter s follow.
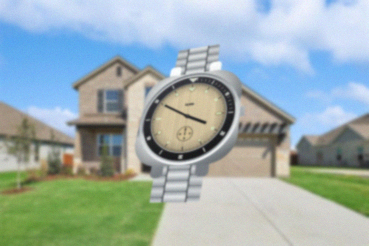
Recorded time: 3h50
